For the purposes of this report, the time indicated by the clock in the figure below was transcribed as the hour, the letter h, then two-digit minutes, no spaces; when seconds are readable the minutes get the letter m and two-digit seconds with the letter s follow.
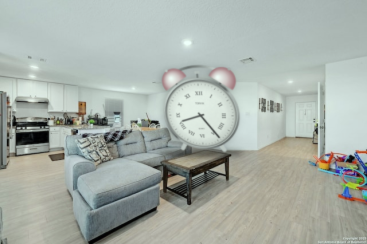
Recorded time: 8h24
